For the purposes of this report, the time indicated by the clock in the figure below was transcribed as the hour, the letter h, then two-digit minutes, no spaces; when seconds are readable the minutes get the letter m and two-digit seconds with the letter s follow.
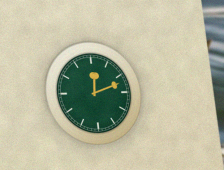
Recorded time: 12h12
